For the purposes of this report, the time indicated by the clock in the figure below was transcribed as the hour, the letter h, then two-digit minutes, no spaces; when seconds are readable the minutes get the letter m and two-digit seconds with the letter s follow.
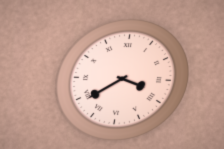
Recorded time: 3h39
